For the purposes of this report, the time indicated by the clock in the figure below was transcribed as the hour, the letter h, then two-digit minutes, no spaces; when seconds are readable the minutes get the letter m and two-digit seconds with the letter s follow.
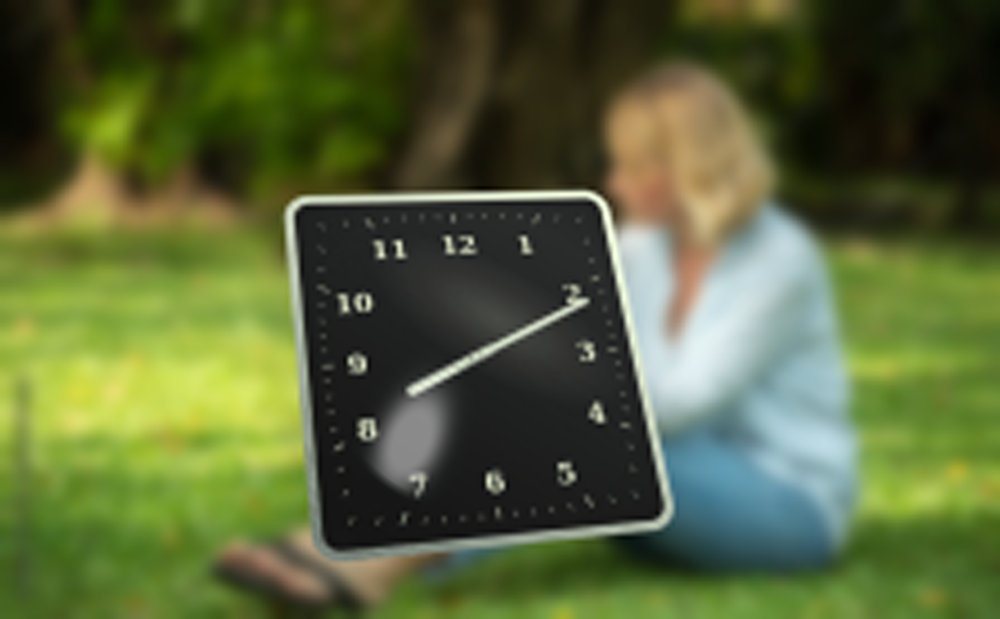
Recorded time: 8h11
